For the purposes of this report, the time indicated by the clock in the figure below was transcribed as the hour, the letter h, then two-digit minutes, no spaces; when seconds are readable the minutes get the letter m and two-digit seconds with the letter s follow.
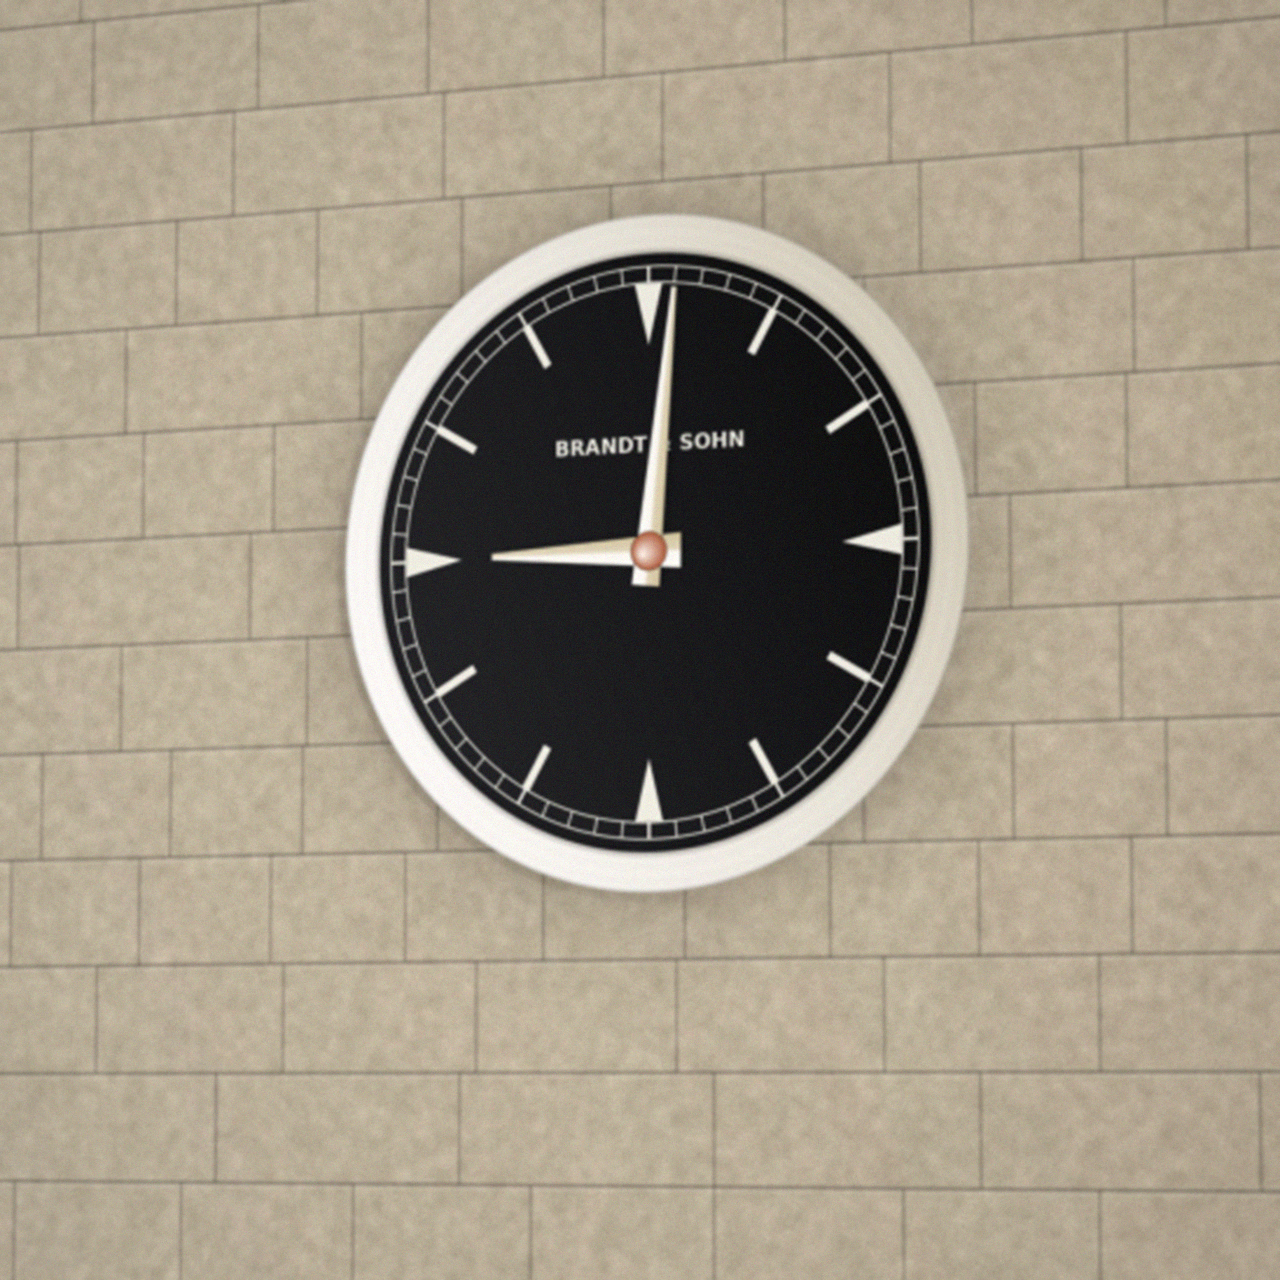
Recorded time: 9h01
